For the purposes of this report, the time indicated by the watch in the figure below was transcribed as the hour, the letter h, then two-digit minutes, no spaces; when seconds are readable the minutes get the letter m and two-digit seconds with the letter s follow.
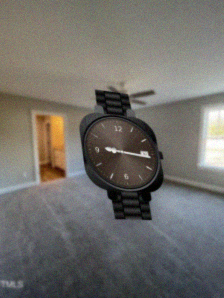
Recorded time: 9h16
